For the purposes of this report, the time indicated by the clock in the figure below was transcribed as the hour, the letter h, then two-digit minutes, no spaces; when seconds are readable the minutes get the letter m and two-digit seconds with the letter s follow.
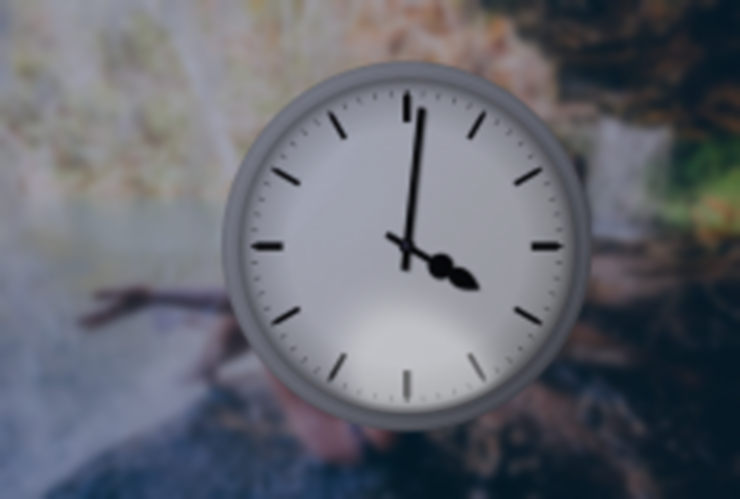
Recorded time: 4h01
